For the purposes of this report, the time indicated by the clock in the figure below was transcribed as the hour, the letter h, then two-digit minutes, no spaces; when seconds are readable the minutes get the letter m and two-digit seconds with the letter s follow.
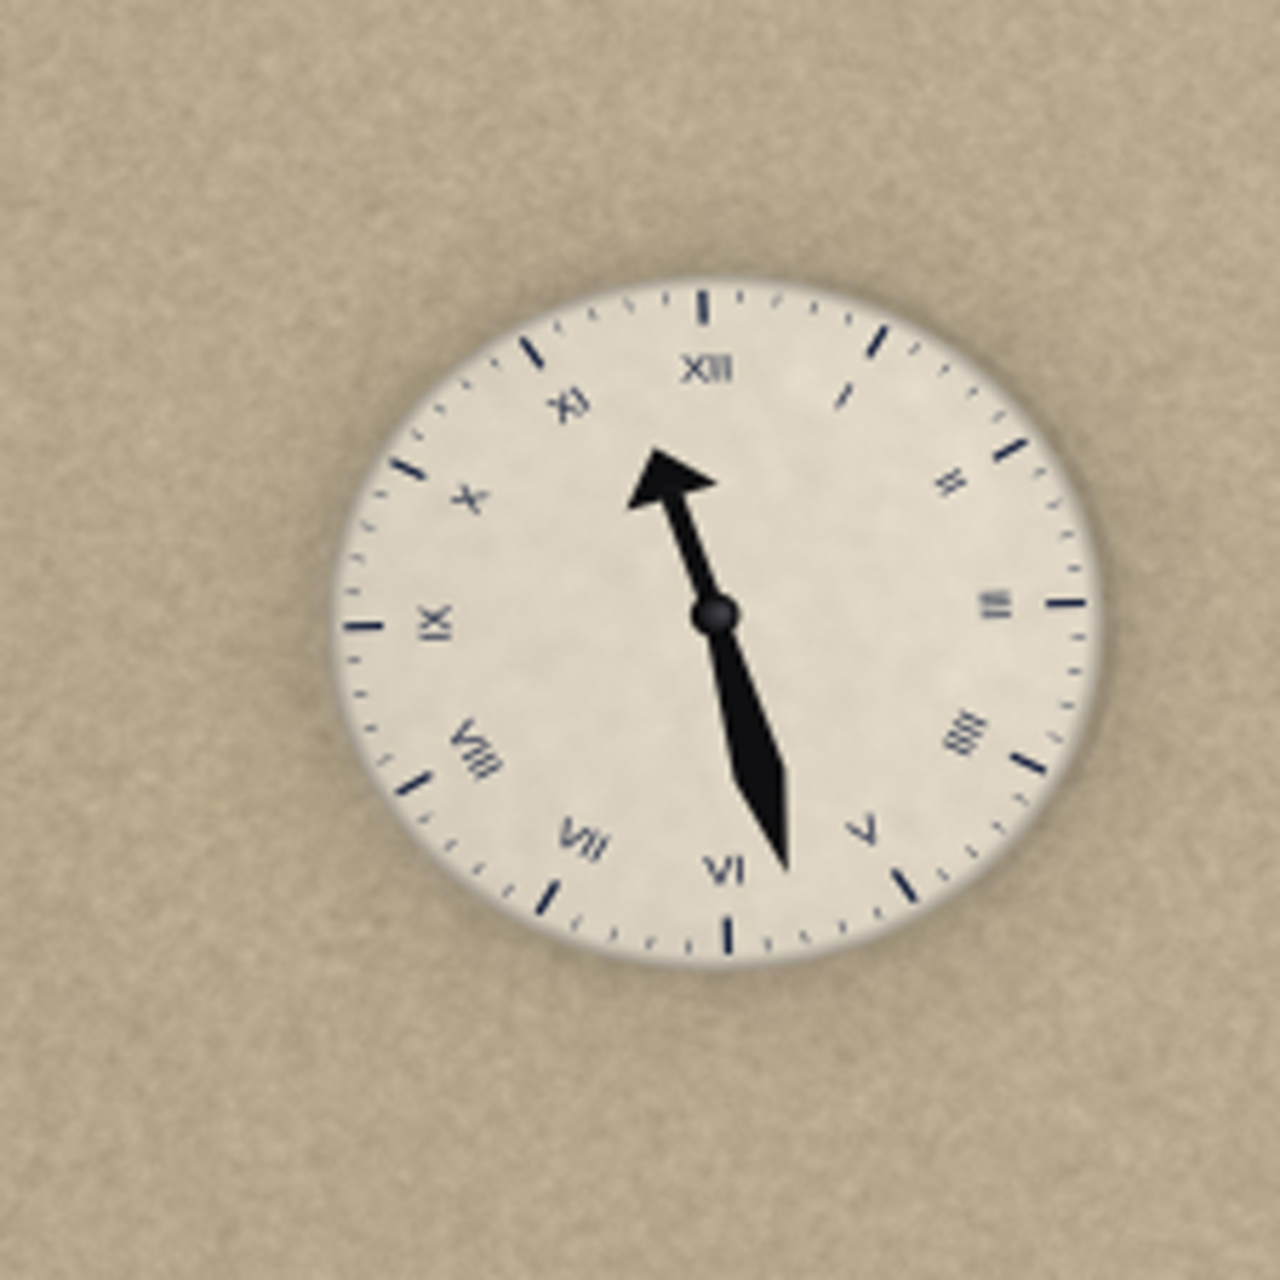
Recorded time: 11h28
